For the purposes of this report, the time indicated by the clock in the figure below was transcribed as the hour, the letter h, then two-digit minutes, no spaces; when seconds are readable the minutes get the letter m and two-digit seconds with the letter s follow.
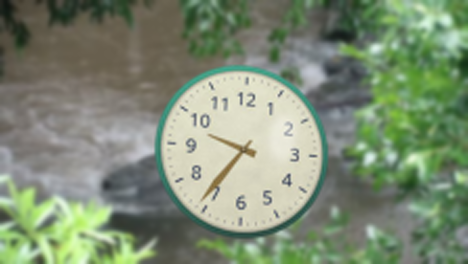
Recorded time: 9h36
